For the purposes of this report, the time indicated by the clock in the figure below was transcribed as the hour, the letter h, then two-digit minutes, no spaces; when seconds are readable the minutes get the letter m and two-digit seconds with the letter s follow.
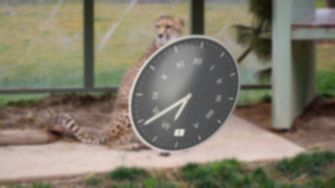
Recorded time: 6h39
